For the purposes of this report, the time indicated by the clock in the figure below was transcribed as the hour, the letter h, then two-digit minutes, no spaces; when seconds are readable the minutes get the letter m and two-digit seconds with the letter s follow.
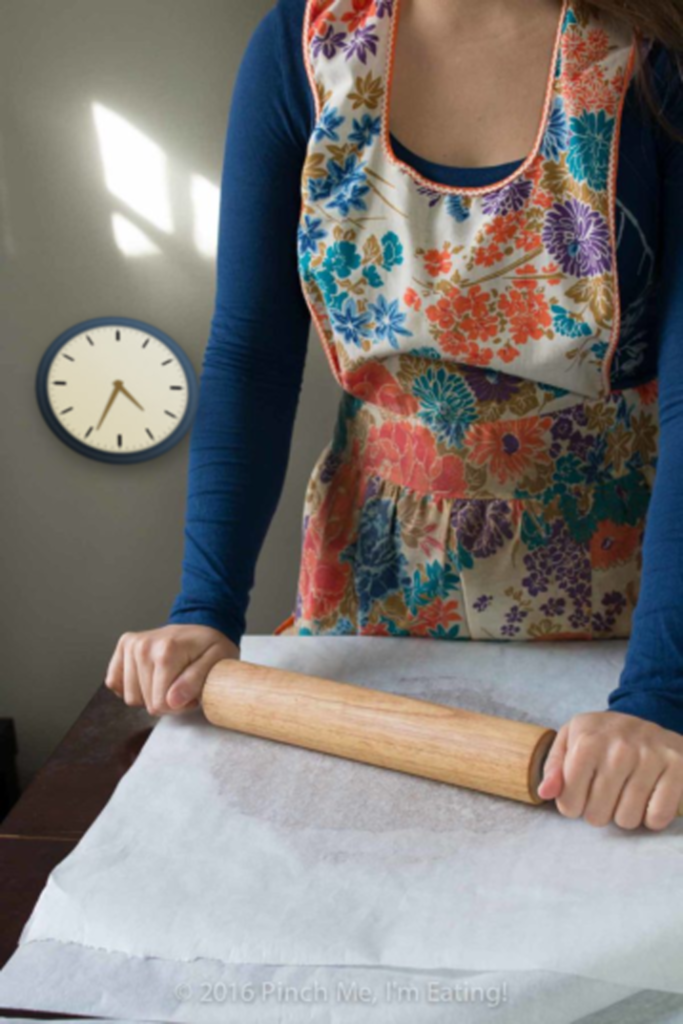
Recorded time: 4h34
